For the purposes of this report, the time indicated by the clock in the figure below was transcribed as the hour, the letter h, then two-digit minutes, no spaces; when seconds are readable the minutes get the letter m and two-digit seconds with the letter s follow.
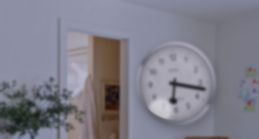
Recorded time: 6h17
